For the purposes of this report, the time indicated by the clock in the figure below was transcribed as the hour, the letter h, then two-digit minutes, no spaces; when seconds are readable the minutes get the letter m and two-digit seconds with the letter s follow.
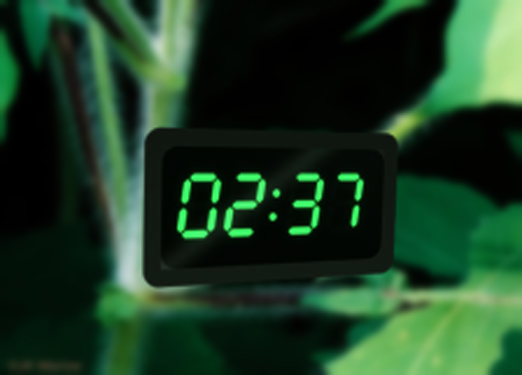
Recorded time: 2h37
